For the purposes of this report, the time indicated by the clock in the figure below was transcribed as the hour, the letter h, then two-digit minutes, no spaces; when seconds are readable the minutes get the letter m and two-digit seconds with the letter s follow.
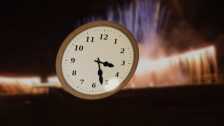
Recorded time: 3h27
